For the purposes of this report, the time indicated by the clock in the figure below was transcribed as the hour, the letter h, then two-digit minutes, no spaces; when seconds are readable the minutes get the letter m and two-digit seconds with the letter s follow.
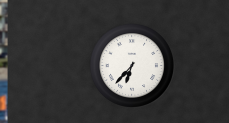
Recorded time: 6h37
